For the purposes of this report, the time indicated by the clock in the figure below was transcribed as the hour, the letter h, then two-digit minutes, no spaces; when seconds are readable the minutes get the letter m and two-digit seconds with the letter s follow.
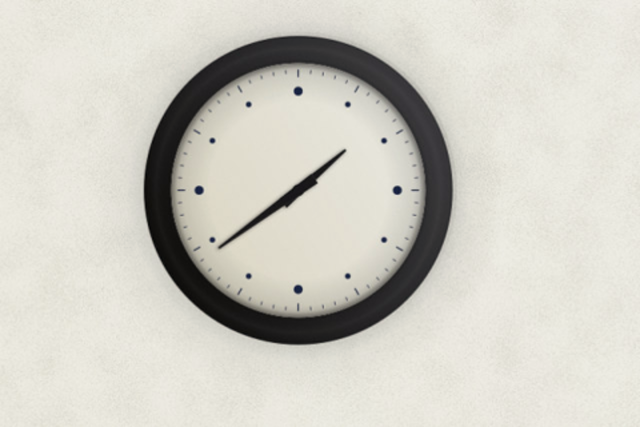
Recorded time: 1h39
